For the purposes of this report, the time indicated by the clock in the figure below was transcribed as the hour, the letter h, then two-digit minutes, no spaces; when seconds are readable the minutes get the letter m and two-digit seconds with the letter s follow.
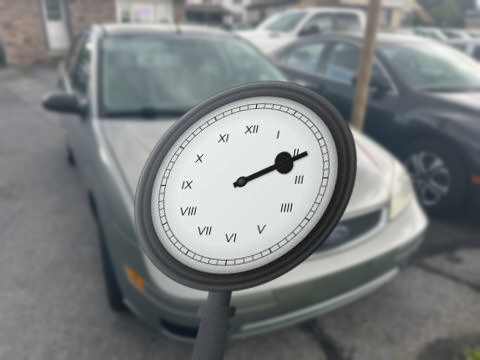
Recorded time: 2h11
